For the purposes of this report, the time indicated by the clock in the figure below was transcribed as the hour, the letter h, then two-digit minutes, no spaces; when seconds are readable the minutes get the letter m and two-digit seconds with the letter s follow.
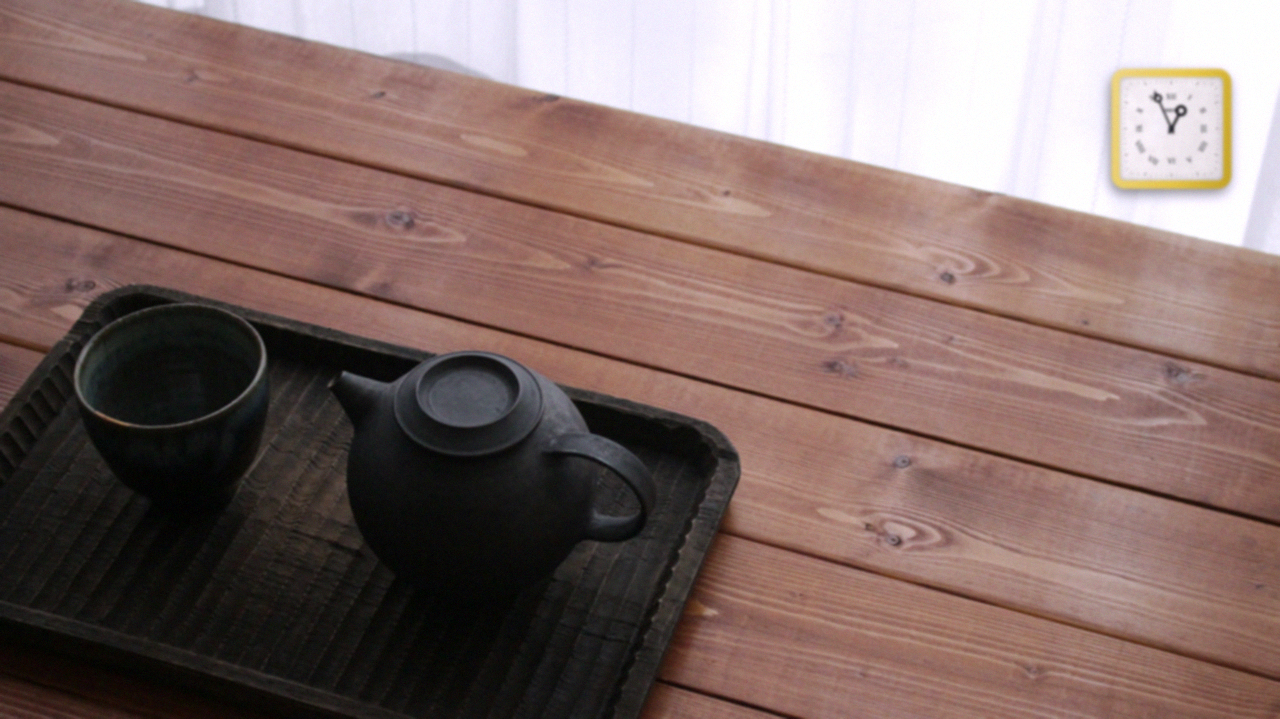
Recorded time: 12h56
